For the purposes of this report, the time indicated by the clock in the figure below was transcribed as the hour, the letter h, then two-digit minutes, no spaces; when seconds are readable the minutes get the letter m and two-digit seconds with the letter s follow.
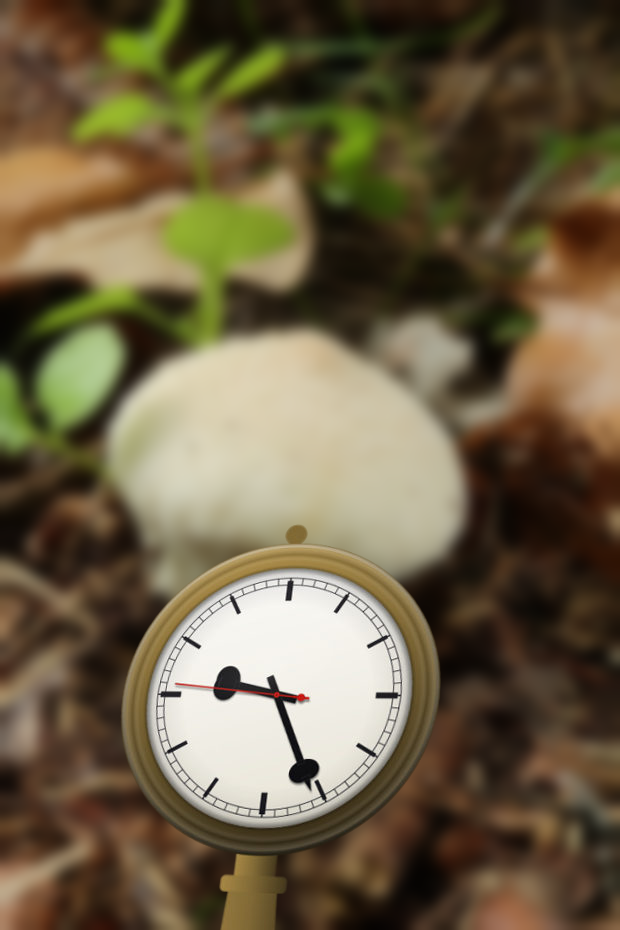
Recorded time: 9h25m46s
